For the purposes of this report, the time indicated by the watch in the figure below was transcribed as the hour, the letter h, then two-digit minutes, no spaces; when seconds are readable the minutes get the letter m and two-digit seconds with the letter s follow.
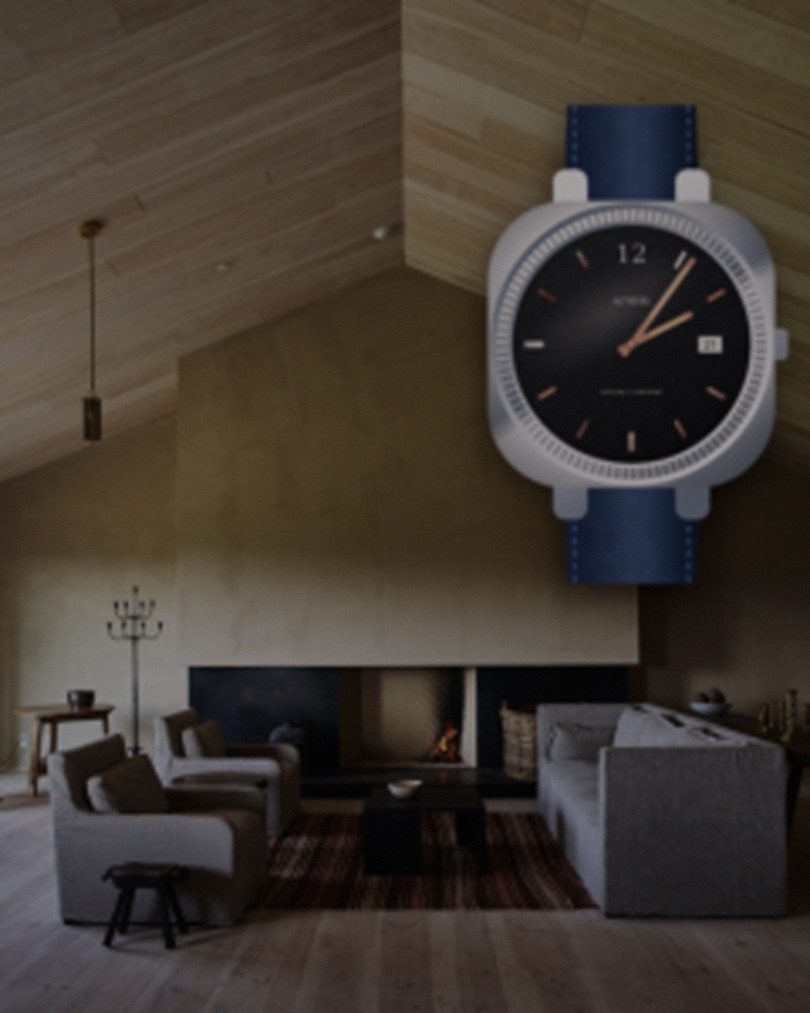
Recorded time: 2h06
